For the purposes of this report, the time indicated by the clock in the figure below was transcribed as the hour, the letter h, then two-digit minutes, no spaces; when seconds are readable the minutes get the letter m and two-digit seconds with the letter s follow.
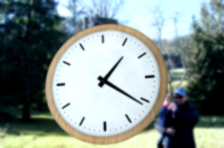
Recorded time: 1h21
